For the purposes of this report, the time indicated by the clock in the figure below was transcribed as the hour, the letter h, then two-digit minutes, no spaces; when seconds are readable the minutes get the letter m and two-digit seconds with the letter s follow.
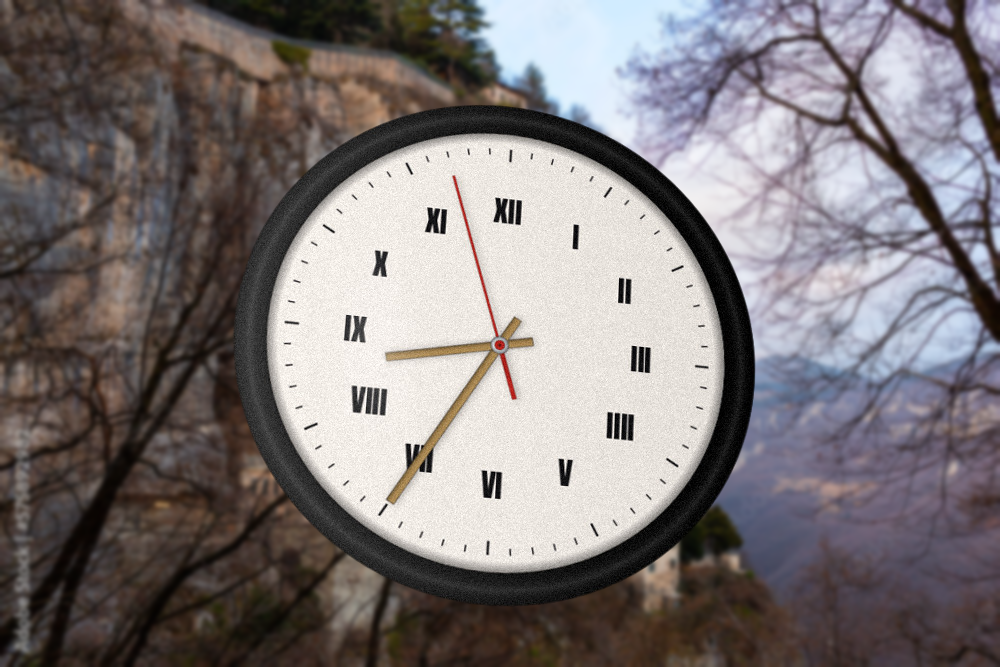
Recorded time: 8h34m57s
